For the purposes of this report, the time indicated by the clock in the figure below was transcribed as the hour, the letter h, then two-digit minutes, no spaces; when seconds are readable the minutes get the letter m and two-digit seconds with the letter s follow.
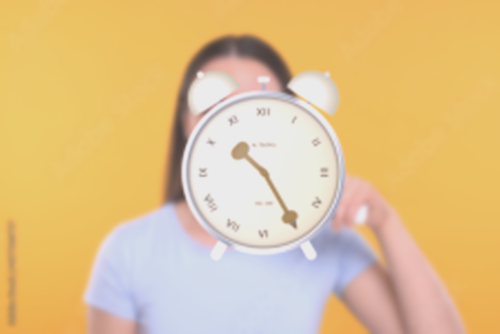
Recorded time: 10h25
